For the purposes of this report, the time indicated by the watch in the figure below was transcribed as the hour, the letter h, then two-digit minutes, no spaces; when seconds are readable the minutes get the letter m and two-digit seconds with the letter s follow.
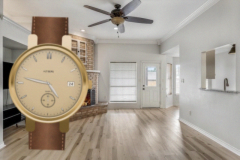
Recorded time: 4h47
